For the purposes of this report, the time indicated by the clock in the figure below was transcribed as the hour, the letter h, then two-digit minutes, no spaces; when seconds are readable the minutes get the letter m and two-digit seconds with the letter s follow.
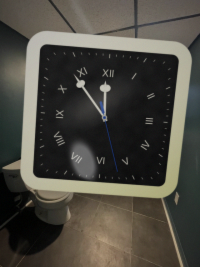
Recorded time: 11h53m27s
